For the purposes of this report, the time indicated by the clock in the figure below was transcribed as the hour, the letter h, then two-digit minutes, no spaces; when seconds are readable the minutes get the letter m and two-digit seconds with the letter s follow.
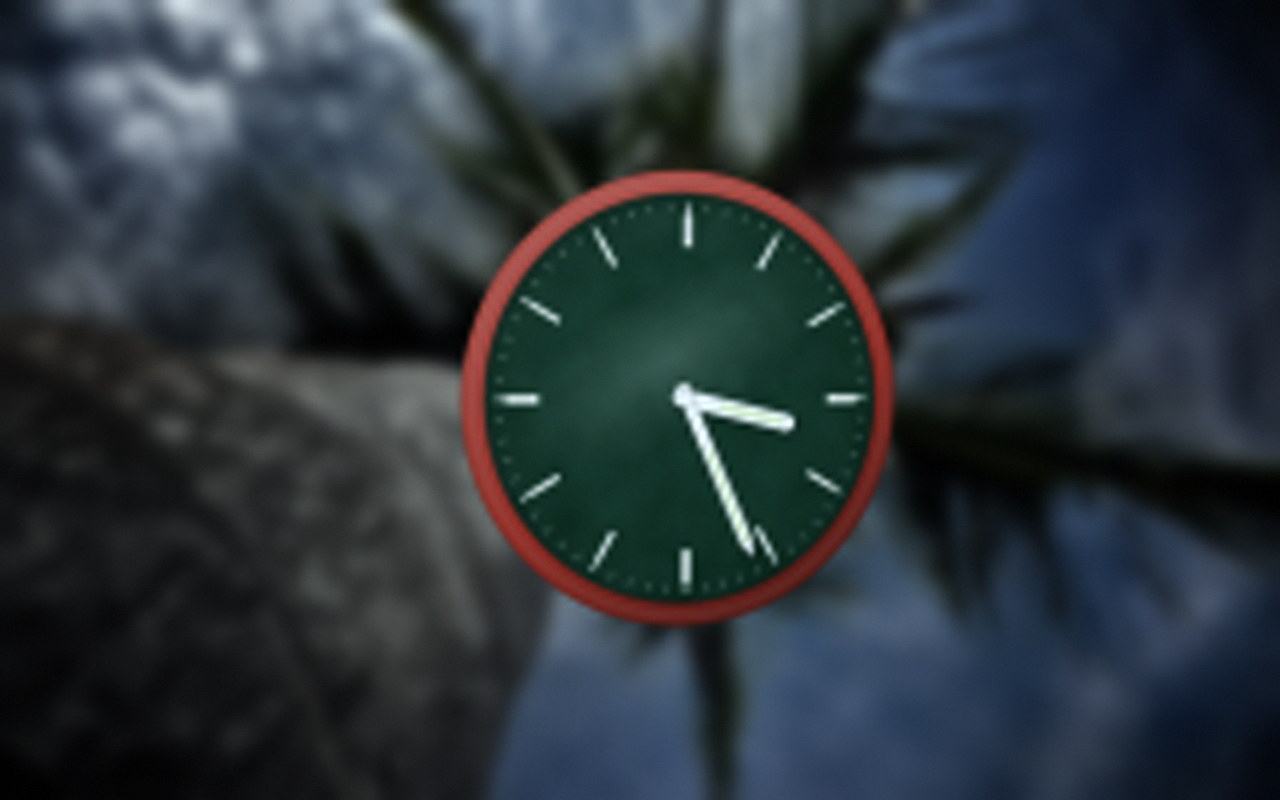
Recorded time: 3h26
